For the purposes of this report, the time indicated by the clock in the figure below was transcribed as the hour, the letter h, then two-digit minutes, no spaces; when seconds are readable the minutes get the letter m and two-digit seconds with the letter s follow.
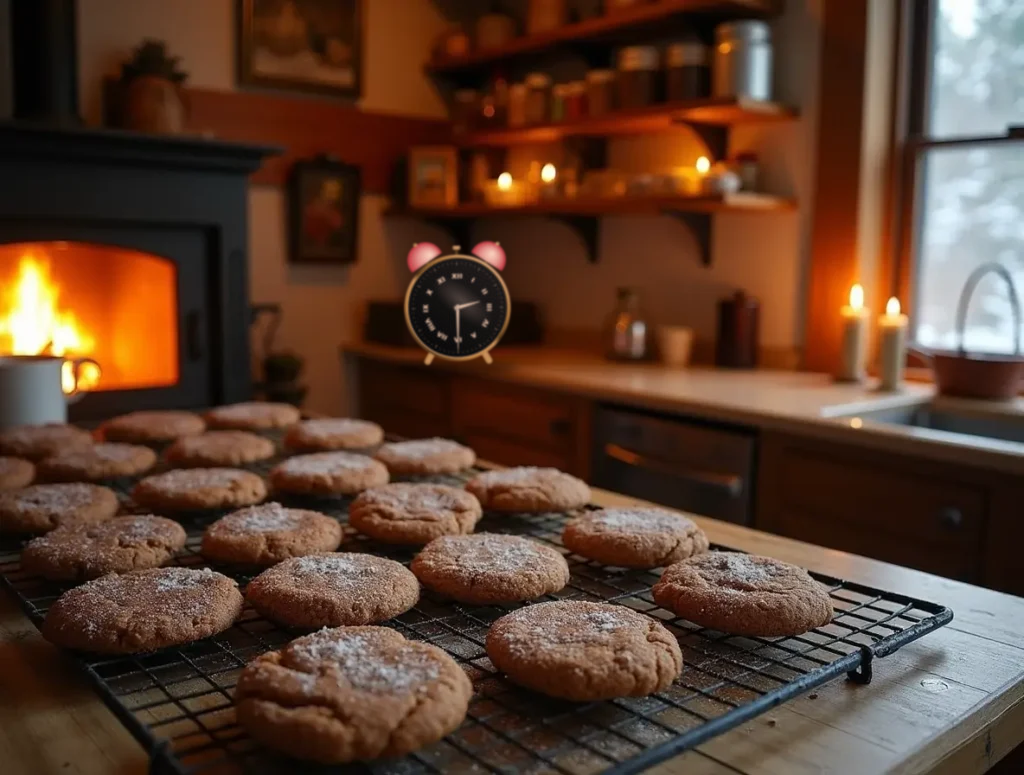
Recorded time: 2h30
